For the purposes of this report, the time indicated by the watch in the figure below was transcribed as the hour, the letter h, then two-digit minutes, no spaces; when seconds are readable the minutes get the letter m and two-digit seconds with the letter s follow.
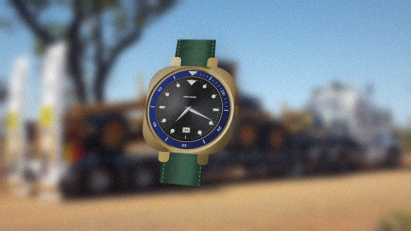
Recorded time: 7h19
